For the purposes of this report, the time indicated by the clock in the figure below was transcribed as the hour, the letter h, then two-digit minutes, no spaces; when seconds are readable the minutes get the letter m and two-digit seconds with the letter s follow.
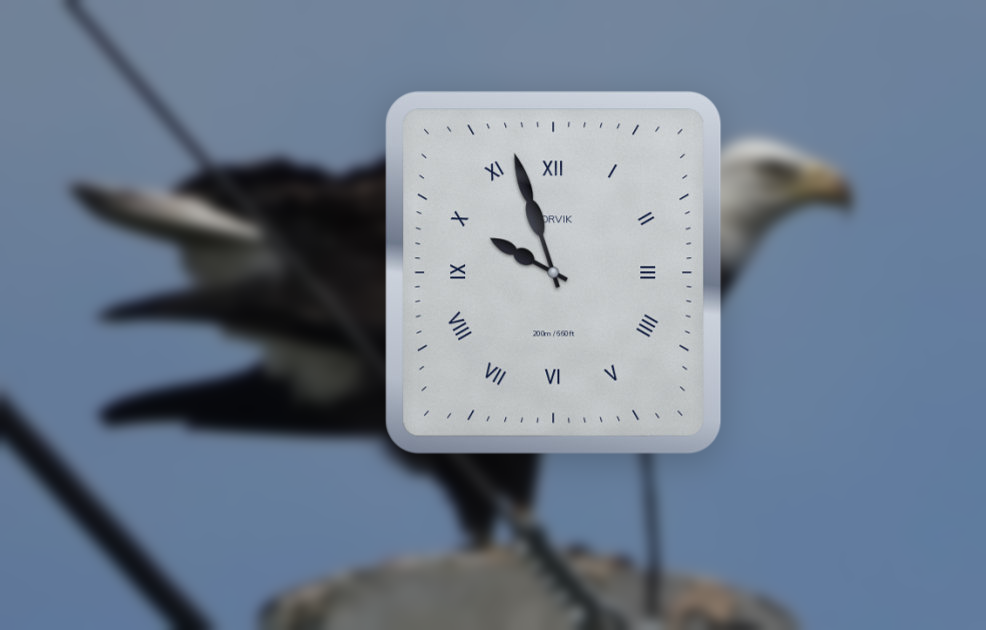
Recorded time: 9h57
